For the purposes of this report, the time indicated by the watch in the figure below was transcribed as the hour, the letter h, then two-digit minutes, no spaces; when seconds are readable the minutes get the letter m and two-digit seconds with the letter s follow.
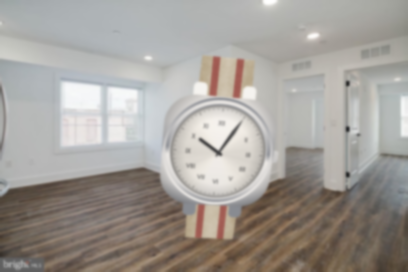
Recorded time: 10h05
